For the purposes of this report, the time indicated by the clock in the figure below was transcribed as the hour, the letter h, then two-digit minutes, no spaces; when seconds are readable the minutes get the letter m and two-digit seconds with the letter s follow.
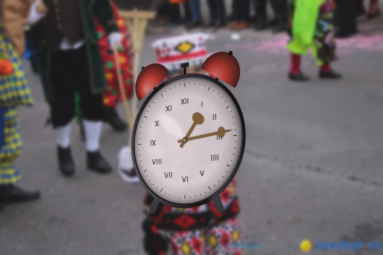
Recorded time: 1h14
